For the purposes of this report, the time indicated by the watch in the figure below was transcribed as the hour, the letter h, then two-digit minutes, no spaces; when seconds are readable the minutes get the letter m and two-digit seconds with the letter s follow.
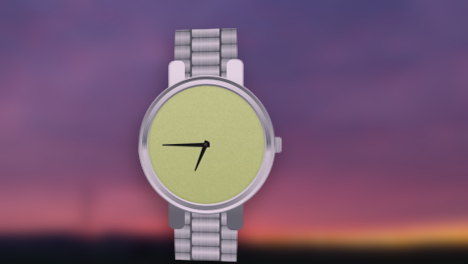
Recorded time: 6h45
